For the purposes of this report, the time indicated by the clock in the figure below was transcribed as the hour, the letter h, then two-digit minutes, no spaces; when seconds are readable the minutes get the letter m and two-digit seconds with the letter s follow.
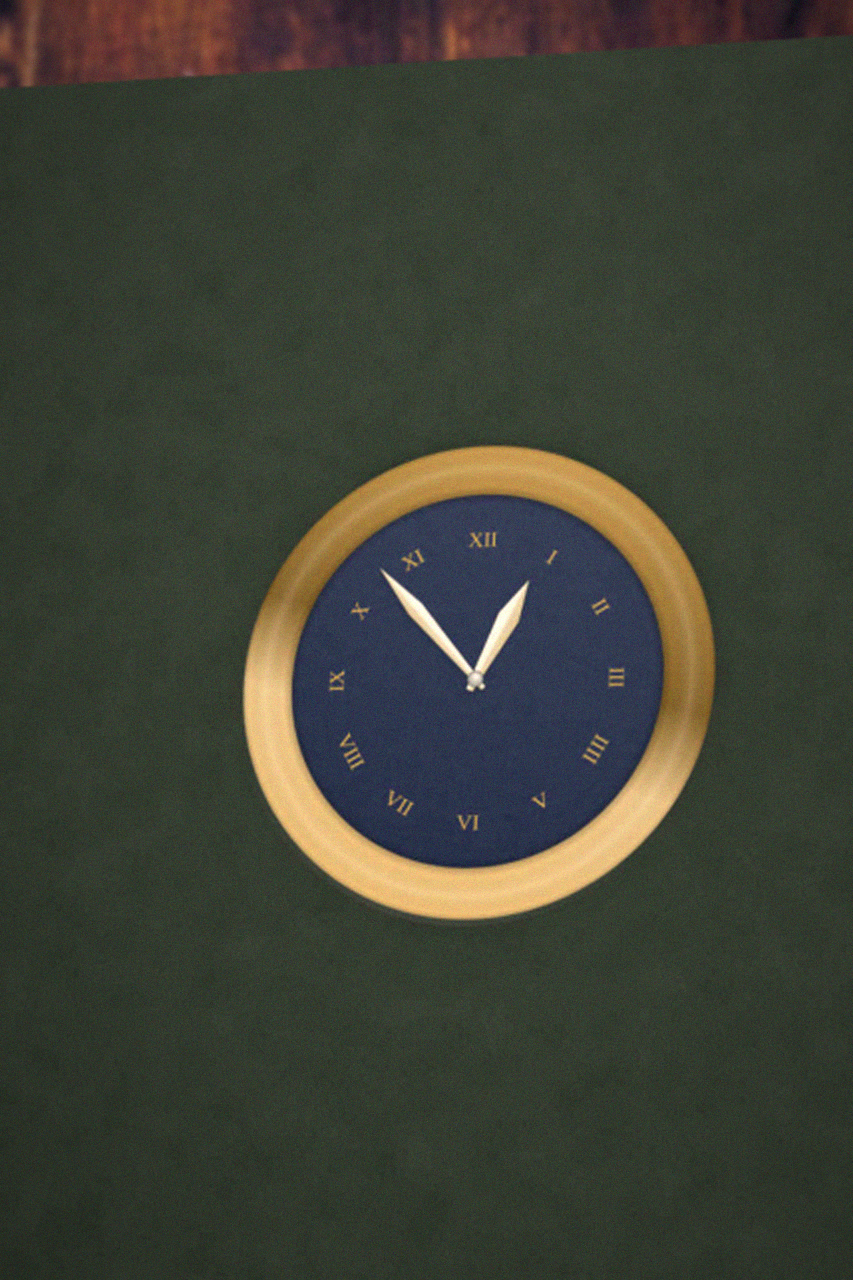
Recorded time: 12h53
